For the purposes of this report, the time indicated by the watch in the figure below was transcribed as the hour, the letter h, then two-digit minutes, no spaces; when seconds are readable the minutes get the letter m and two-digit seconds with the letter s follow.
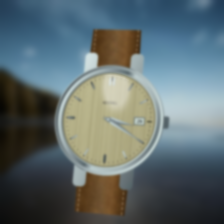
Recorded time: 3h20
